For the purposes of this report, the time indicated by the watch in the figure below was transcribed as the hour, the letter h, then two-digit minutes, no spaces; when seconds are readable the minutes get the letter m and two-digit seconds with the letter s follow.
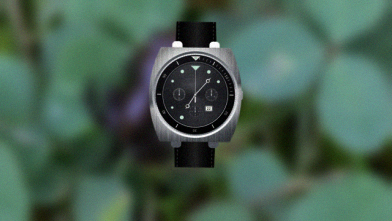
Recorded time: 7h07
